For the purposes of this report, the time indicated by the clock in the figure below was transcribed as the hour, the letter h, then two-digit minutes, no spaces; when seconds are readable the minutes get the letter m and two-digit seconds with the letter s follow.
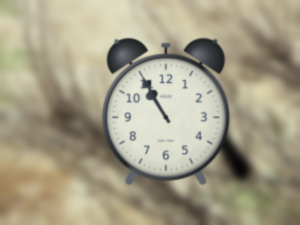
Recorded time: 10h55
